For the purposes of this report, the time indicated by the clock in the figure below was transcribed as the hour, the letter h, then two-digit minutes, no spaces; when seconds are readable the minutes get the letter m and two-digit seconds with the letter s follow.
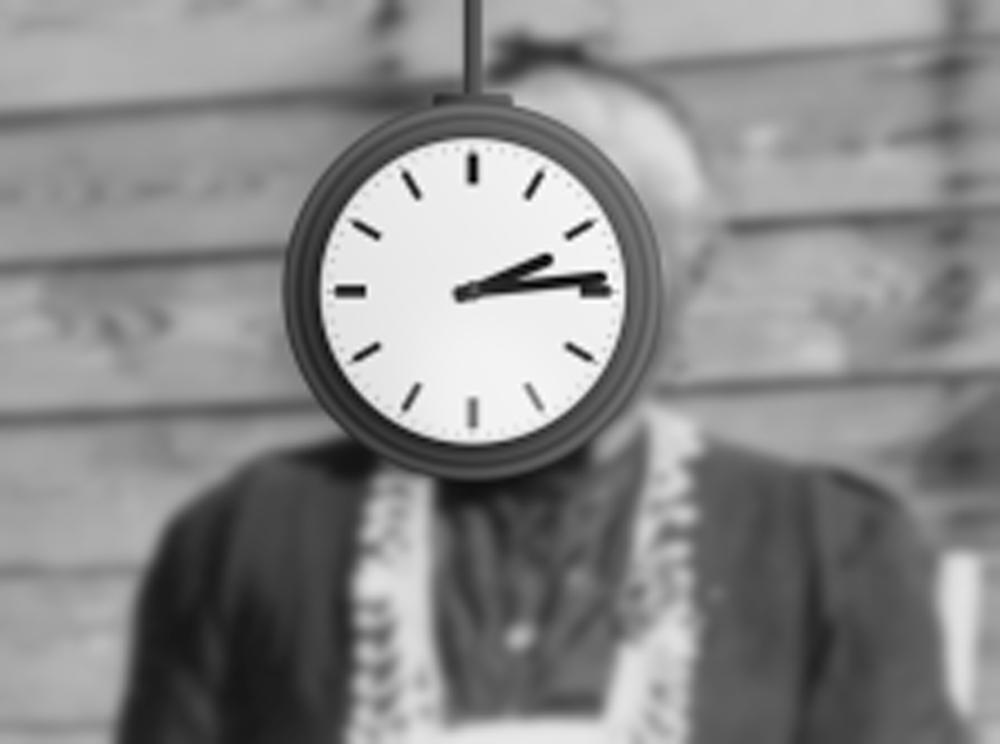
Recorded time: 2h14
